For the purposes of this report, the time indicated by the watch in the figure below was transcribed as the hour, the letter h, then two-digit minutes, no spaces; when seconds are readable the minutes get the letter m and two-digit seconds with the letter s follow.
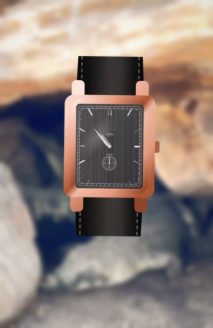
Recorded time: 10h53
